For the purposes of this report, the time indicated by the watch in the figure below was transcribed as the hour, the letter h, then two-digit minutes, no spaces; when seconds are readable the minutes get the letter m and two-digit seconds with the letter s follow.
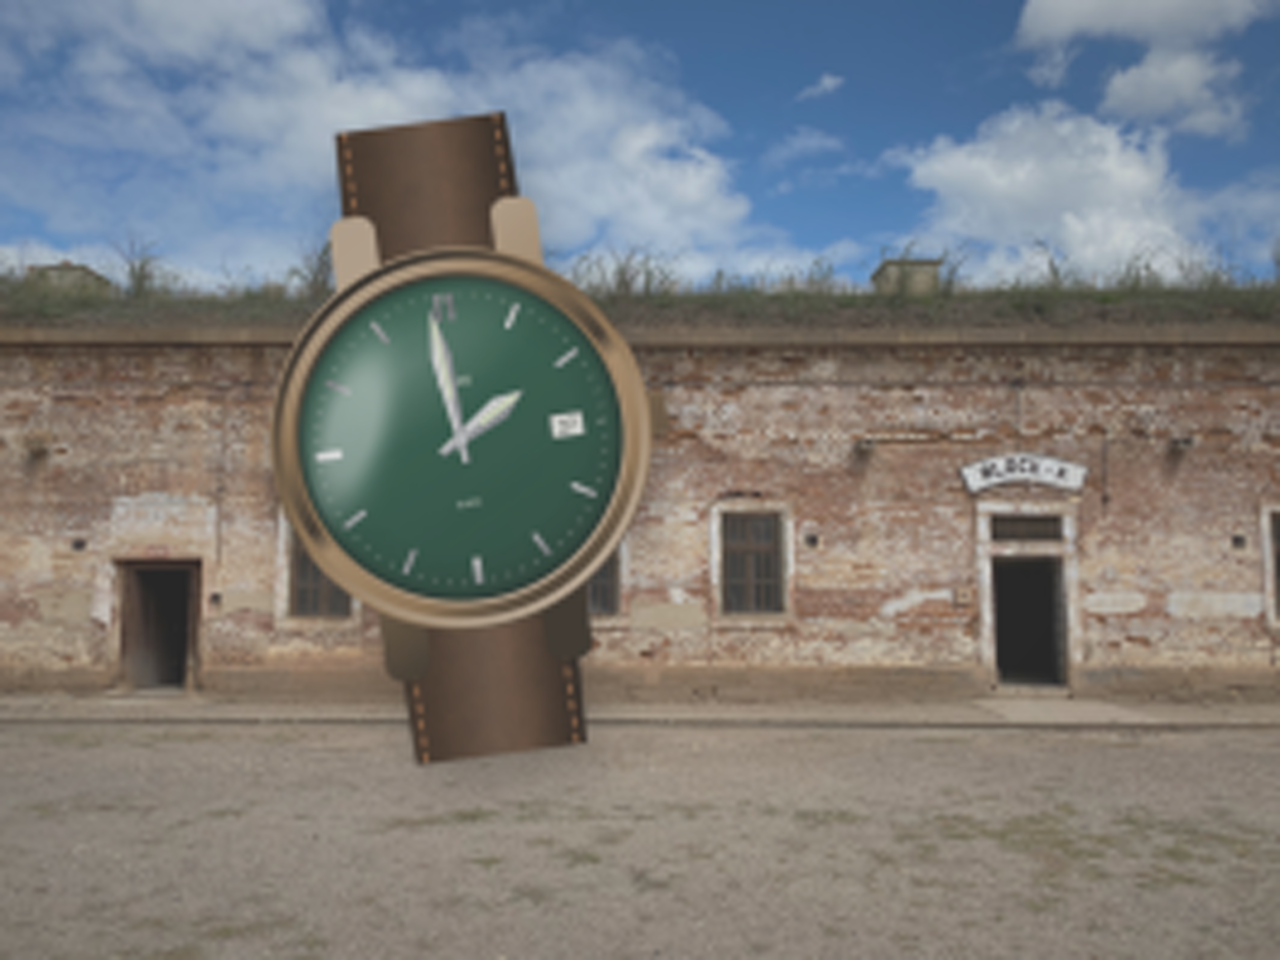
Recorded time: 1h59
